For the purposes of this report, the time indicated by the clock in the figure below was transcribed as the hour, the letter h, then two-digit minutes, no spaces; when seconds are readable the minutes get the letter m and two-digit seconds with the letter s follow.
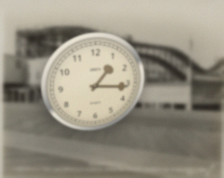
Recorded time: 1h16
